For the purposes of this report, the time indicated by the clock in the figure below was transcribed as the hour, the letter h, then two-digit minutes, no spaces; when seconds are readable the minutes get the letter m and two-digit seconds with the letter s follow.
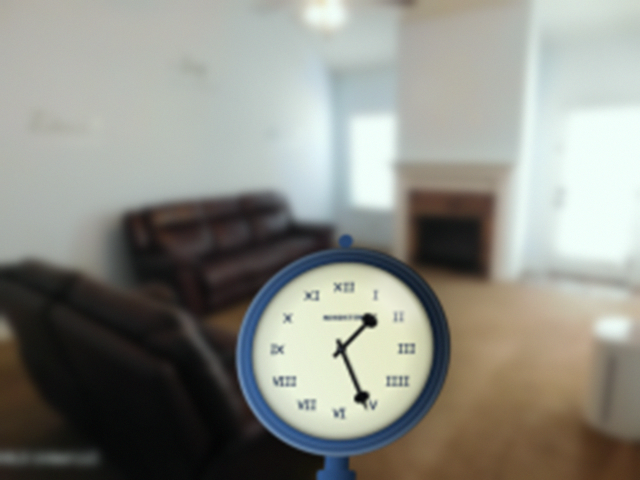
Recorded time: 1h26
